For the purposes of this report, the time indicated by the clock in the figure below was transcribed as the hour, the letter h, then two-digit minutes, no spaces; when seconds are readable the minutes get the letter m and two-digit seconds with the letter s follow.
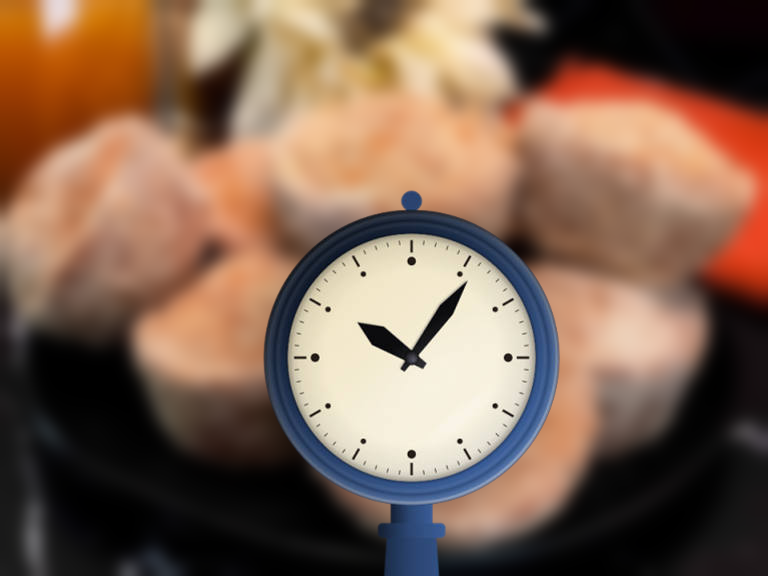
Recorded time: 10h06
